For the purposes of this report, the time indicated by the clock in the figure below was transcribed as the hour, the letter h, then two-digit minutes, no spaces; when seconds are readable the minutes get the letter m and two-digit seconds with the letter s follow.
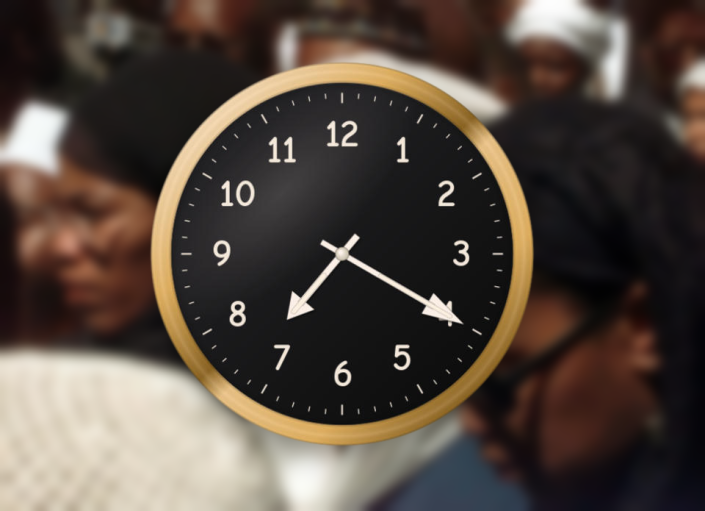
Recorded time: 7h20
